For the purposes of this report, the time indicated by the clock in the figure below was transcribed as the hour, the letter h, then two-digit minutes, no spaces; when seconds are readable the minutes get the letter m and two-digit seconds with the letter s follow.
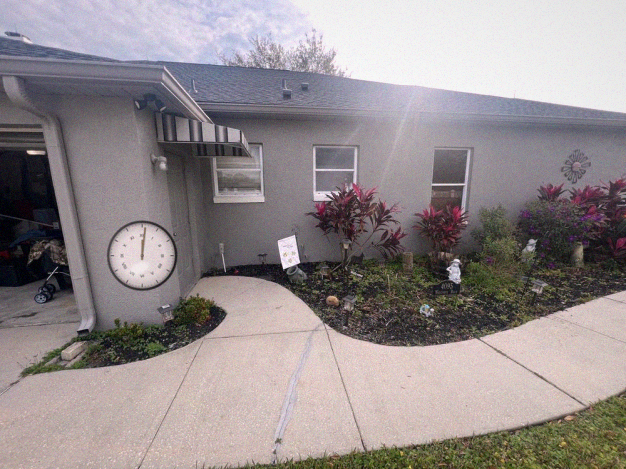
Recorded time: 12h01
